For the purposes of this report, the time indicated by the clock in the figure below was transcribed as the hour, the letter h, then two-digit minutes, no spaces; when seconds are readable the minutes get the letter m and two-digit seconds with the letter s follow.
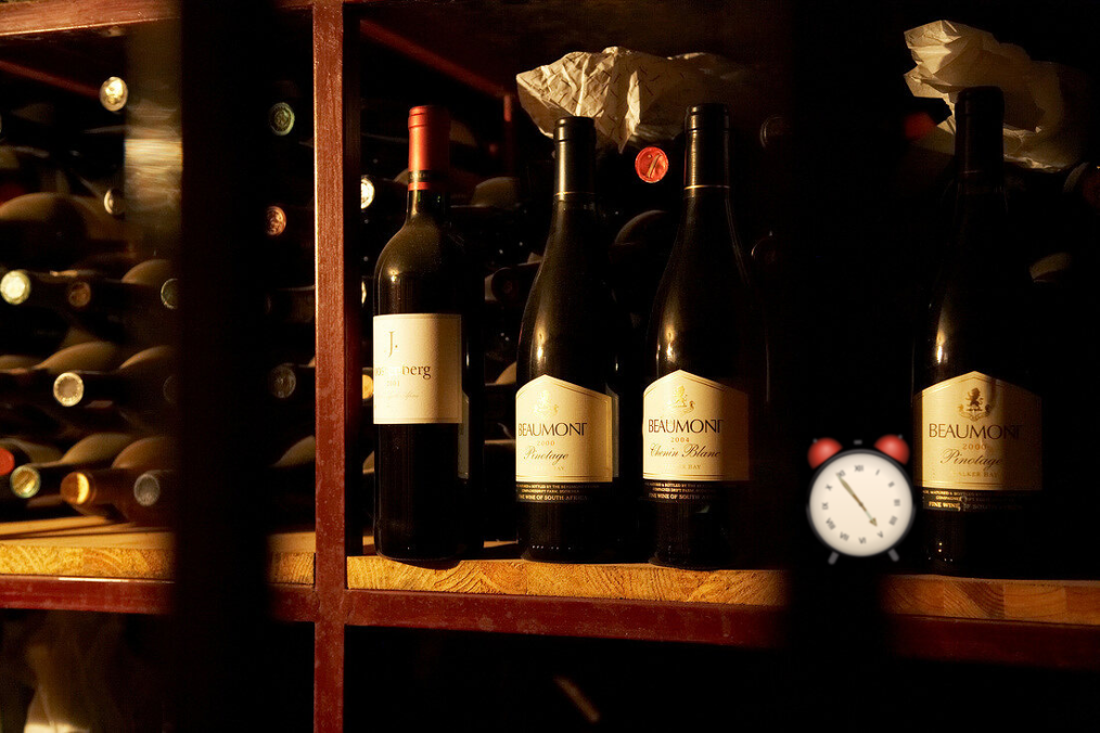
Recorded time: 4h54
